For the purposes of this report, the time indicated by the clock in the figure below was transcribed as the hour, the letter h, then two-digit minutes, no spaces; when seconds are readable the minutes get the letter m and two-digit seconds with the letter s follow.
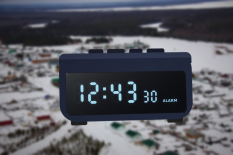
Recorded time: 12h43m30s
